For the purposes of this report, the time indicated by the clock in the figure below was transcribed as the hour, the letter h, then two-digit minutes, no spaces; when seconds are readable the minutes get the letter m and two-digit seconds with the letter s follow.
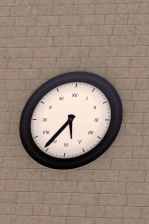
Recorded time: 5h36
